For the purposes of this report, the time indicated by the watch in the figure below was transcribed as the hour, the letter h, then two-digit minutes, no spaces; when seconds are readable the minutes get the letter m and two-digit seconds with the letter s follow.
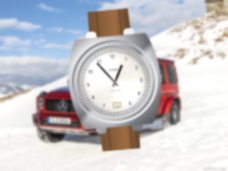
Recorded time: 12h54
